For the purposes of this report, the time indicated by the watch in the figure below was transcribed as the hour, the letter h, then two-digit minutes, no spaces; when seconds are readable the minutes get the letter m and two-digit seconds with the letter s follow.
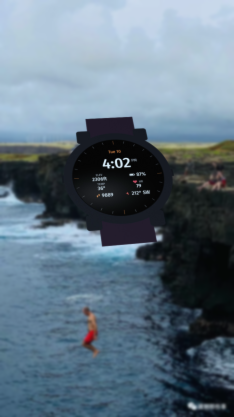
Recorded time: 4h02
